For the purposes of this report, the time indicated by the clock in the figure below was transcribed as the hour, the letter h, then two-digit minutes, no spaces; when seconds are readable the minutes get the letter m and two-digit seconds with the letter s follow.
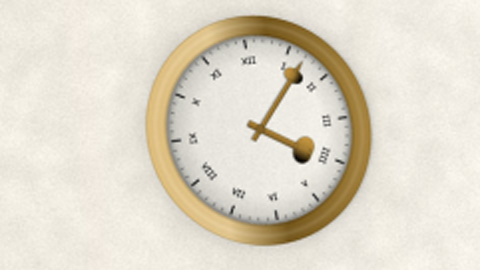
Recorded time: 4h07
